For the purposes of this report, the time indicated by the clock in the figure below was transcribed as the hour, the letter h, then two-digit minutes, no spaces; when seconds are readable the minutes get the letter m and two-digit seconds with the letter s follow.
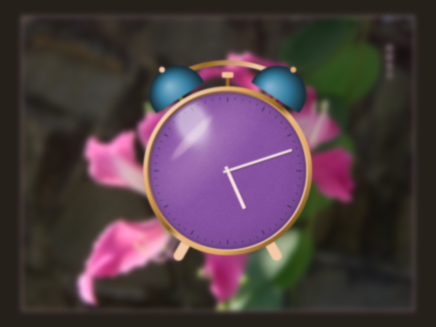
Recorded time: 5h12
